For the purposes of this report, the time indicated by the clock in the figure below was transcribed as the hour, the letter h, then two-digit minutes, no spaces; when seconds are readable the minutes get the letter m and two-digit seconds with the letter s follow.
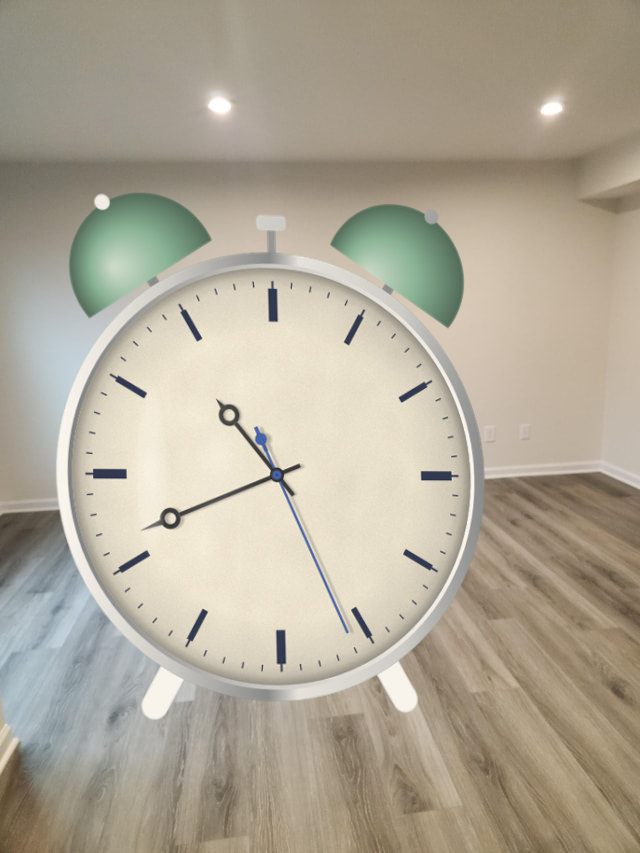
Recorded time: 10h41m26s
